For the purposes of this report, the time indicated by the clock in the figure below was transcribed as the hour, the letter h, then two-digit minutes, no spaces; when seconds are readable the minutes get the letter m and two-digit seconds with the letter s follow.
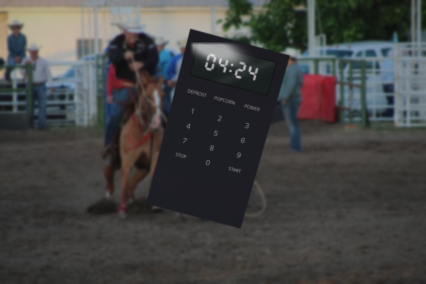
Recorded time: 4h24
